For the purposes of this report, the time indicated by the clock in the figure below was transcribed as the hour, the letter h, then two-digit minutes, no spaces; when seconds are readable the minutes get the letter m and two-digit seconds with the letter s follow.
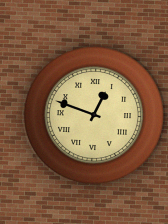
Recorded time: 12h48
